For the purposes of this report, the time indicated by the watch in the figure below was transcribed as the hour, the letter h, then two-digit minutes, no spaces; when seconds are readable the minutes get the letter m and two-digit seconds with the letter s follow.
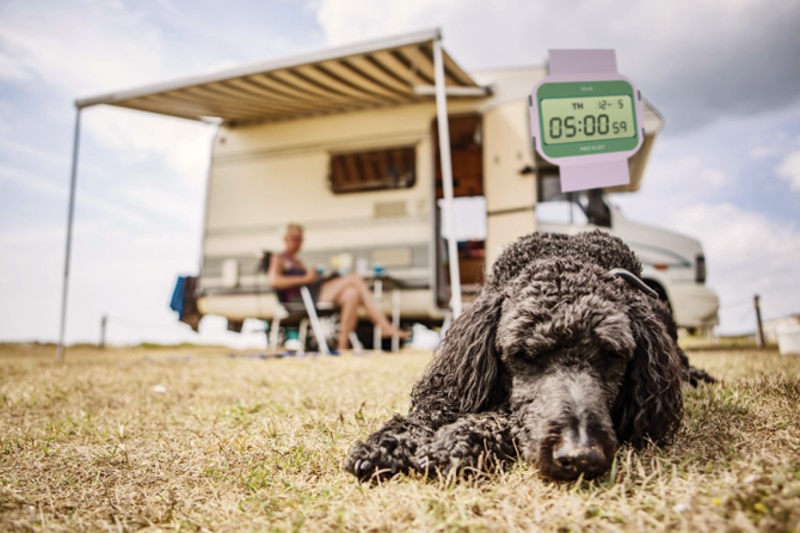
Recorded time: 5h00m59s
